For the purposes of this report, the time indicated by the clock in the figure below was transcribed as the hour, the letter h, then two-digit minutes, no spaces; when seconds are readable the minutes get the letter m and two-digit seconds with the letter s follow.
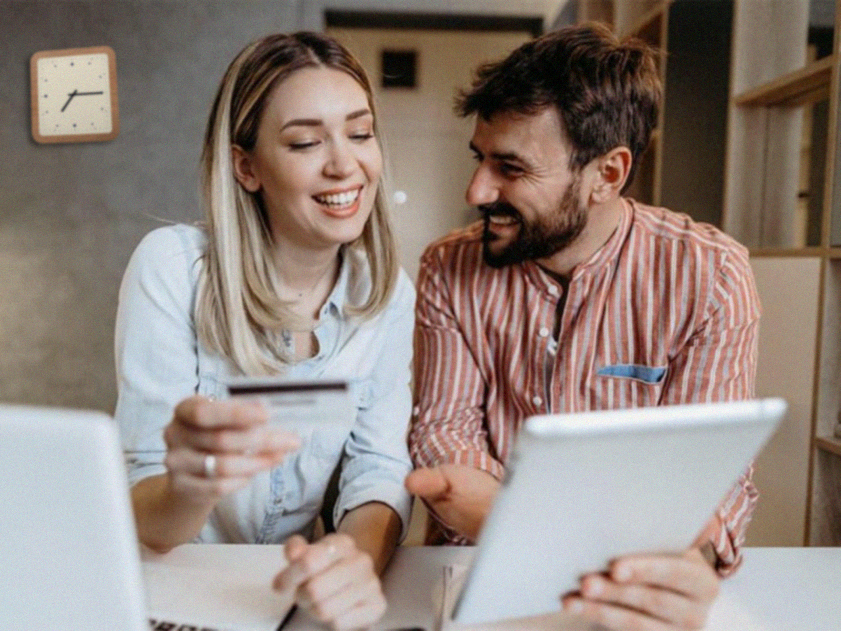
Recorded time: 7h15
